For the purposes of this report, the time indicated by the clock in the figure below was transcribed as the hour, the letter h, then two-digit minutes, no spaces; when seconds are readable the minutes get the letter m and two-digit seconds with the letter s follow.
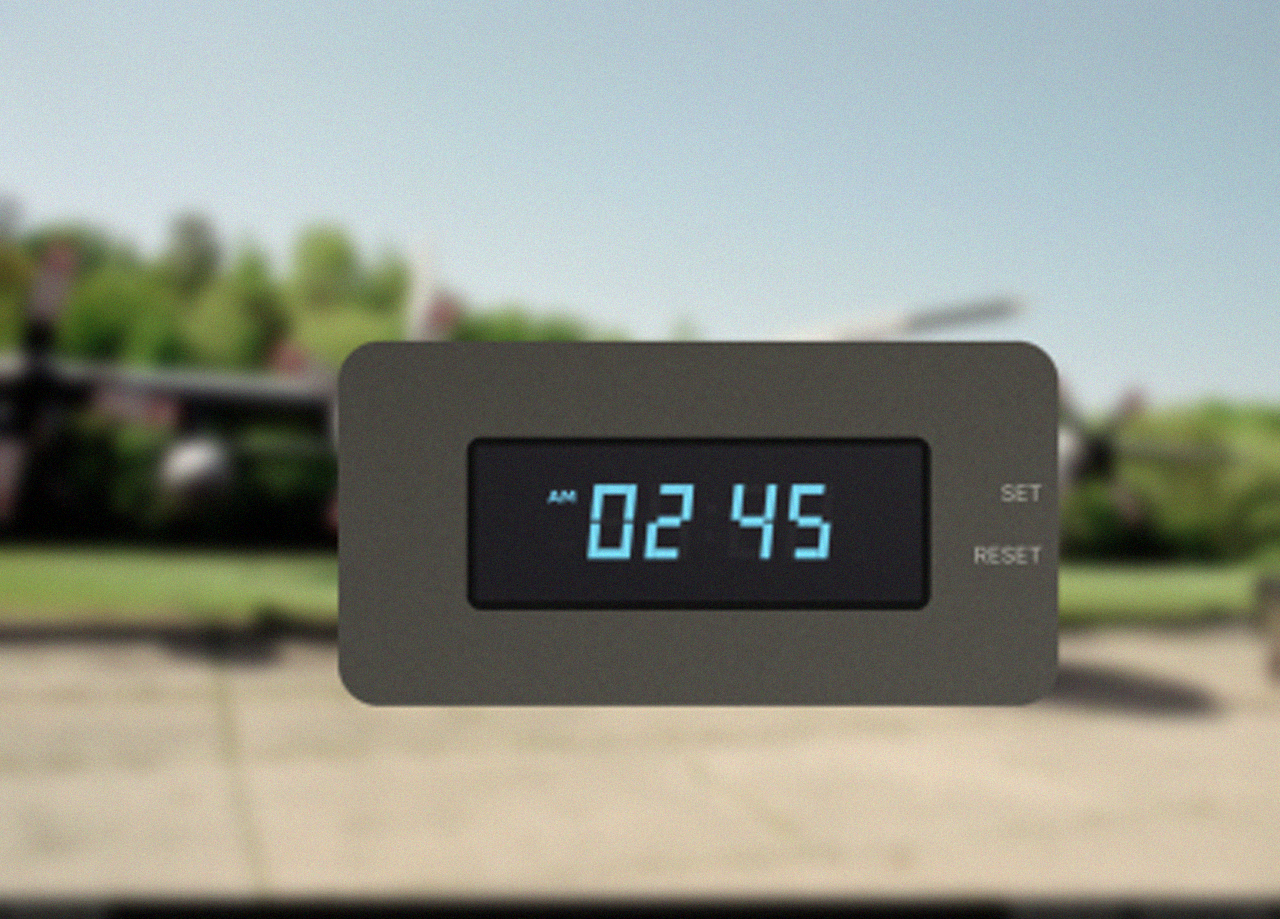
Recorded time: 2h45
